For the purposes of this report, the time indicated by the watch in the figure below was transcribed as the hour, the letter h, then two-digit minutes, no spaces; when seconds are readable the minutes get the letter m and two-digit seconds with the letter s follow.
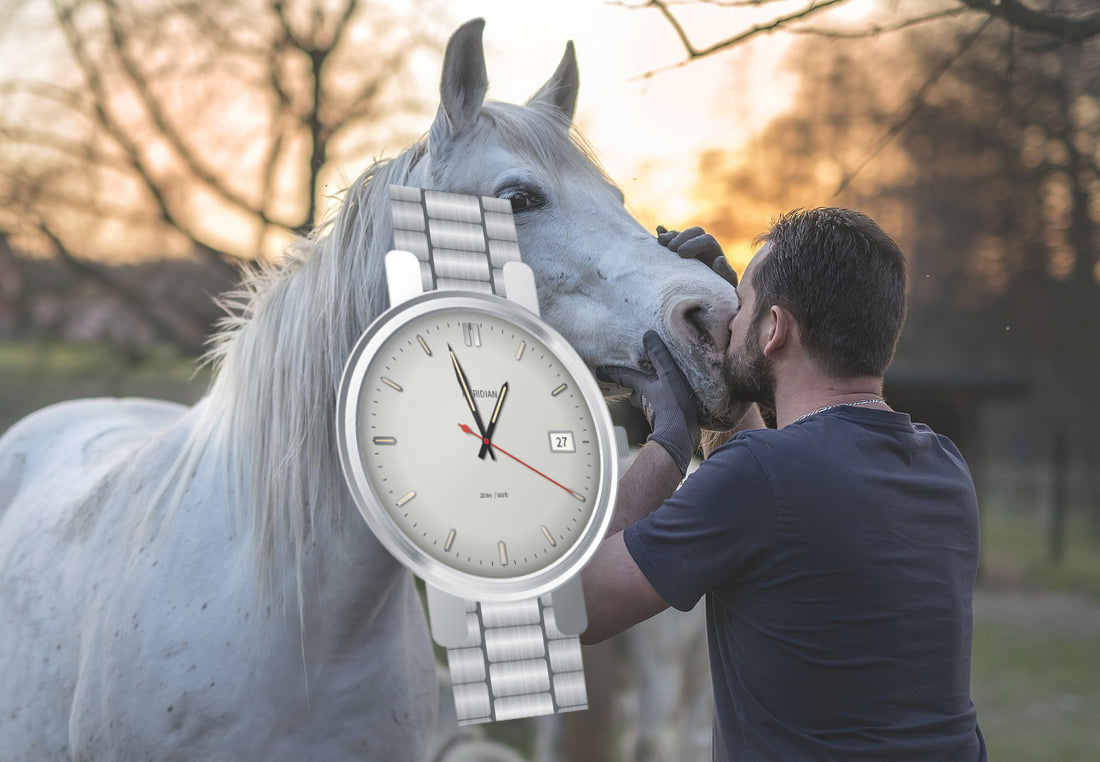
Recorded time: 12h57m20s
